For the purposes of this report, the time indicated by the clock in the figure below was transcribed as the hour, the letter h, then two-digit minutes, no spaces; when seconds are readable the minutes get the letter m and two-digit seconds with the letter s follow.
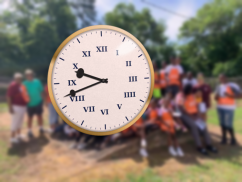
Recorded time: 9h42
